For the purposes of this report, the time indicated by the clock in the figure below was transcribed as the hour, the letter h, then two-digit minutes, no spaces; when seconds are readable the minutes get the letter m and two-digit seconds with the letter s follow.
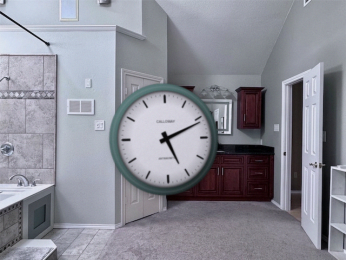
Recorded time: 5h11
